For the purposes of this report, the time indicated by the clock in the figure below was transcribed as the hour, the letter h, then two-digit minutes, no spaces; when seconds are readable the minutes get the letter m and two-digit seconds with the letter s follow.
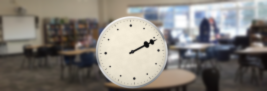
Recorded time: 2h11
